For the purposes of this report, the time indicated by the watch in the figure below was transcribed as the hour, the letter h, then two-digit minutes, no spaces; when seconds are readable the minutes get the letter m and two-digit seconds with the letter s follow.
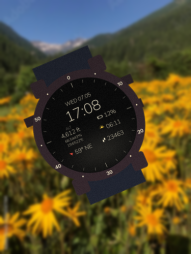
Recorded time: 17h08
